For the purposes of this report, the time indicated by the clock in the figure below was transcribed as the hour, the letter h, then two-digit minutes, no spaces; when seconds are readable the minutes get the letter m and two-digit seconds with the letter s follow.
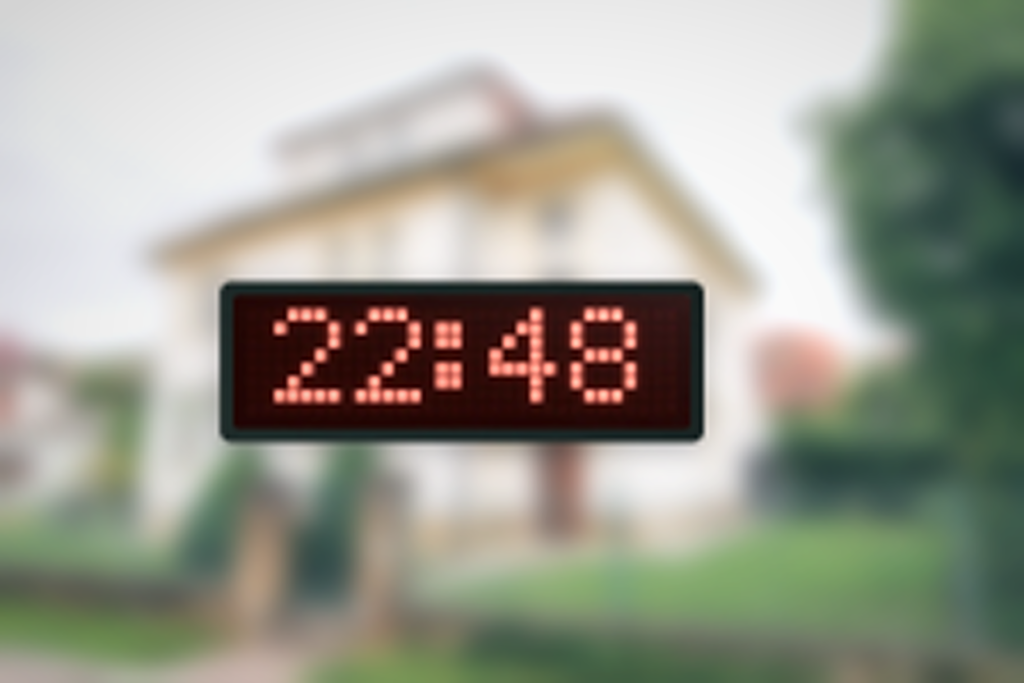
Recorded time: 22h48
